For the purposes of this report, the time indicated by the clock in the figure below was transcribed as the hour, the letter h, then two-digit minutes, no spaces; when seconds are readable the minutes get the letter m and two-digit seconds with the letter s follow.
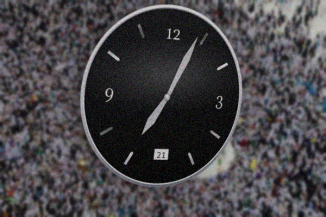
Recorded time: 7h04
